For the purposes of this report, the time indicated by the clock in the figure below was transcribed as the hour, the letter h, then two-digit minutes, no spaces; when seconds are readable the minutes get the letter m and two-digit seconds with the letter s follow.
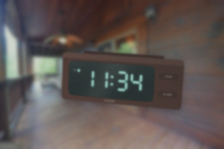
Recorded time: 11h34
